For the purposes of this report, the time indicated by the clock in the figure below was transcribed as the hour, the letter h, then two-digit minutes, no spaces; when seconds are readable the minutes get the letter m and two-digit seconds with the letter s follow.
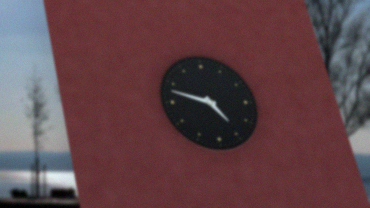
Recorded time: 4h48
